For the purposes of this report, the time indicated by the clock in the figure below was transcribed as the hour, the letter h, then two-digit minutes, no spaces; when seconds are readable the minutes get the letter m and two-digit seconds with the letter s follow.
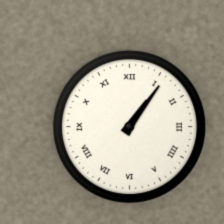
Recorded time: 1h06
